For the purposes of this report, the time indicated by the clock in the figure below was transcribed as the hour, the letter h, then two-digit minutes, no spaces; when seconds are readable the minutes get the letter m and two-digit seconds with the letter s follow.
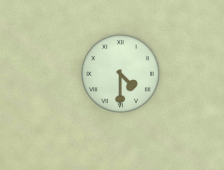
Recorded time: 4h30
